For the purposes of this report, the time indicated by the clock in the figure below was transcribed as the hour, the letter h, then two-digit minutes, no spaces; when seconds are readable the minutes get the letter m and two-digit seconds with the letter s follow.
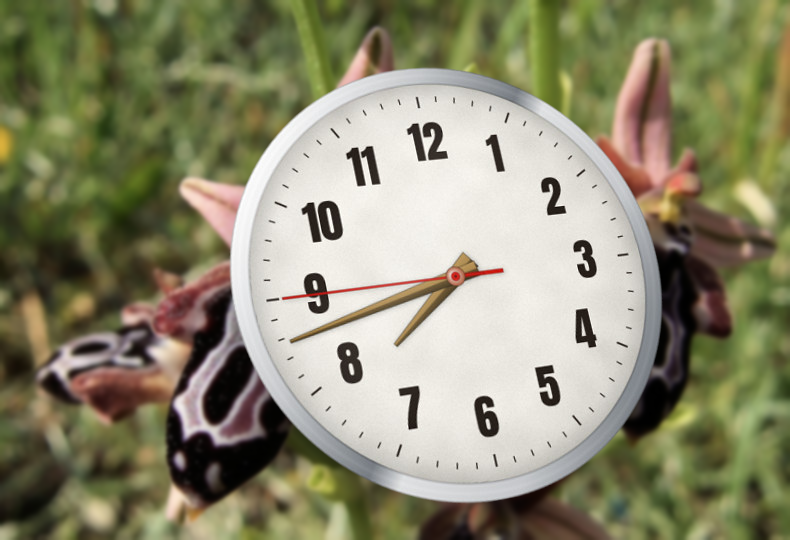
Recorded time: 7h42m45s
